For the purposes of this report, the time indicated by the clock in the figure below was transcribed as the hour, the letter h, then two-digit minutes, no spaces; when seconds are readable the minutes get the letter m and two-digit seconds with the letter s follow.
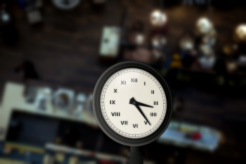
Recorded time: 3h24
